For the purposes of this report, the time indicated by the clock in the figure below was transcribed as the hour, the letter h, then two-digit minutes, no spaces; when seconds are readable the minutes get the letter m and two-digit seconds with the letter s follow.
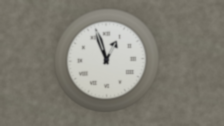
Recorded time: 12h57
